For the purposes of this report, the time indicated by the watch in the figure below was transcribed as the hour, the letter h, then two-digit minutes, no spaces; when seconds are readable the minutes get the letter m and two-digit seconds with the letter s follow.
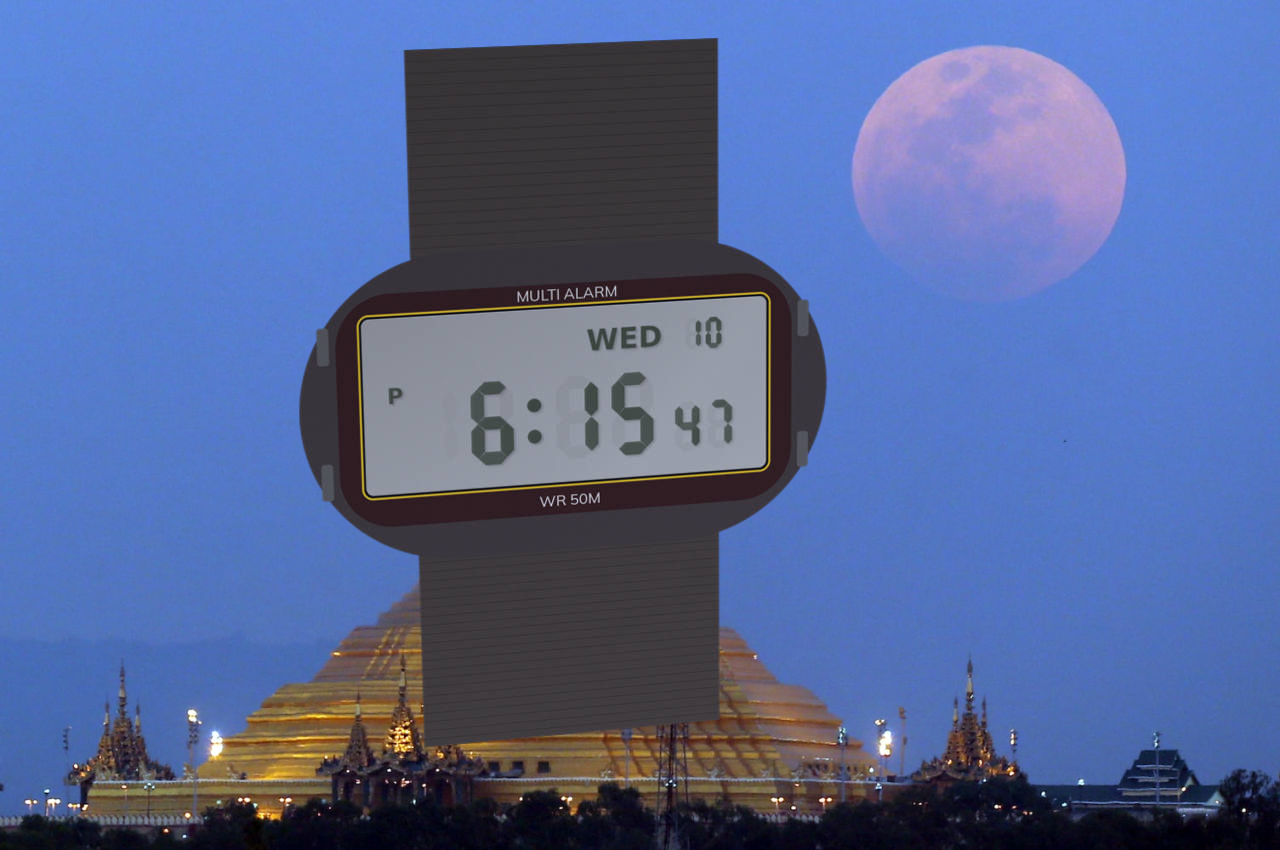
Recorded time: 6h15m47s
